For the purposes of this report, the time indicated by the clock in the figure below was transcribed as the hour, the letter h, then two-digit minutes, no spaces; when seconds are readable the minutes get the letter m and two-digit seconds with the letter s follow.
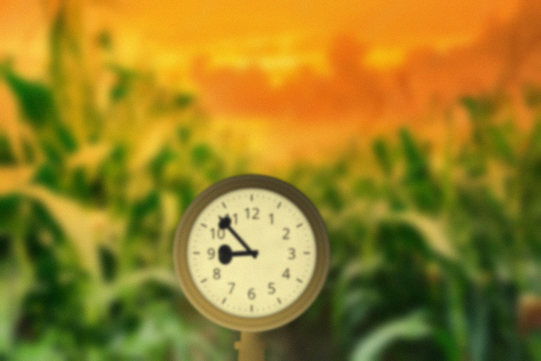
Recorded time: 8h53
